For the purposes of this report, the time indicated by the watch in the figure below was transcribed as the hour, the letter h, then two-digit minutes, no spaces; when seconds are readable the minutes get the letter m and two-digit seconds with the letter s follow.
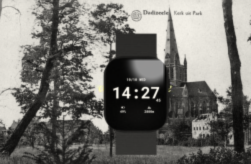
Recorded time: 14h27
